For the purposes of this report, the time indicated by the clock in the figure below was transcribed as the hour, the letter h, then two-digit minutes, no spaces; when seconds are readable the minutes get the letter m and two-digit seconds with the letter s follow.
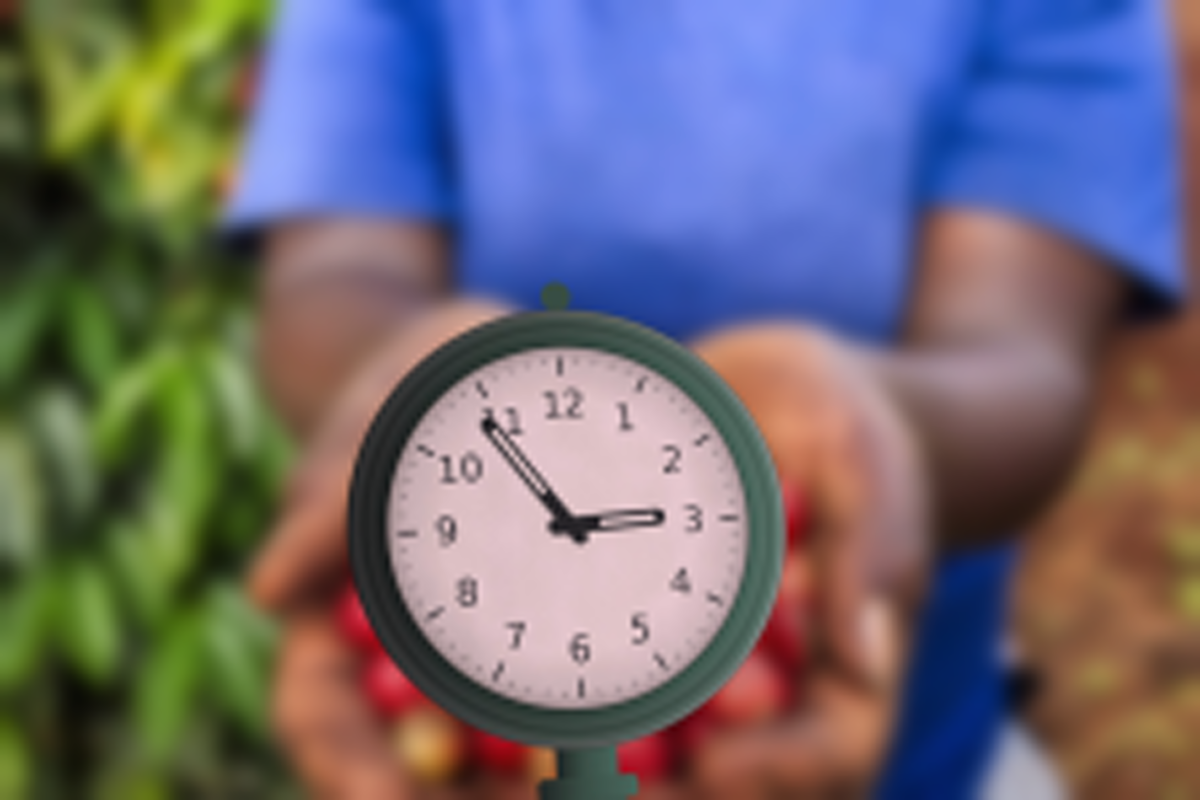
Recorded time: 2h54
